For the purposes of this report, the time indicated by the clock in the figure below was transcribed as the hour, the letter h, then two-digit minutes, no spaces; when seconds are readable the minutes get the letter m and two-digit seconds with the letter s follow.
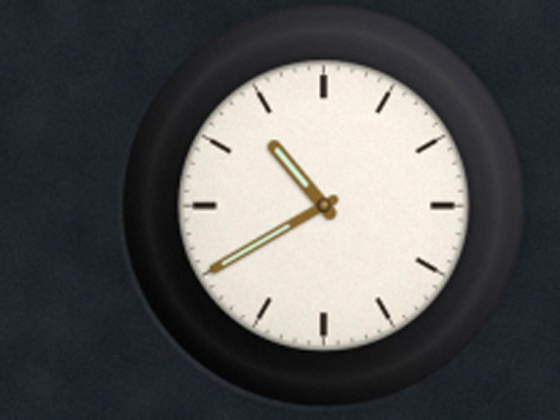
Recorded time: 10h40
